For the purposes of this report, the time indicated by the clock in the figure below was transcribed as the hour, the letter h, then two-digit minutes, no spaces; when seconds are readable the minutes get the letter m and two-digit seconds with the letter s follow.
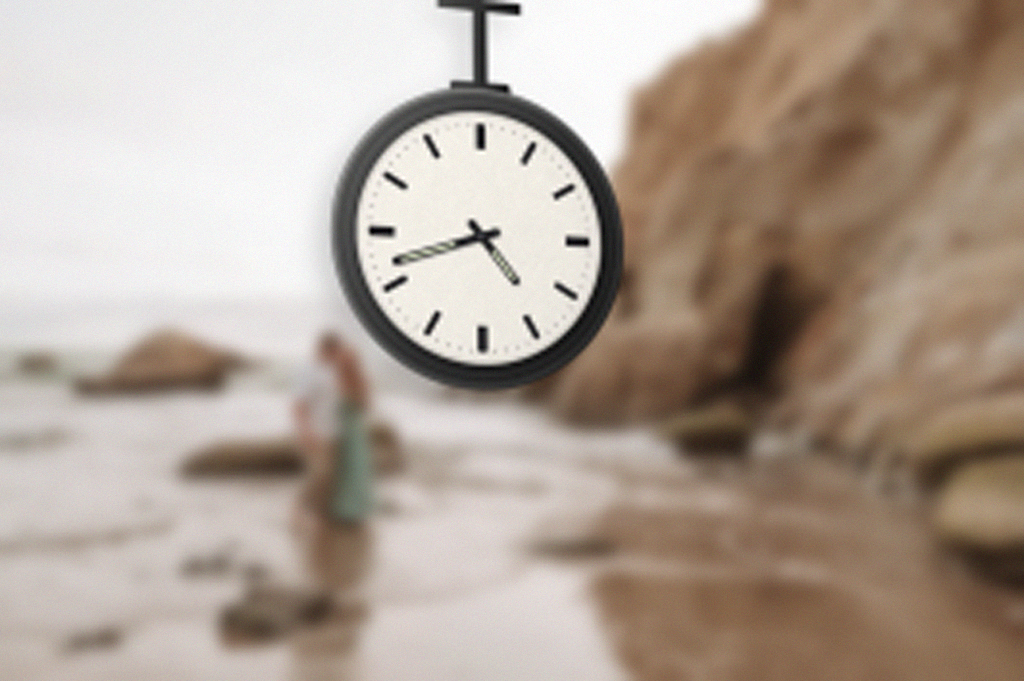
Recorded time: 4h42
